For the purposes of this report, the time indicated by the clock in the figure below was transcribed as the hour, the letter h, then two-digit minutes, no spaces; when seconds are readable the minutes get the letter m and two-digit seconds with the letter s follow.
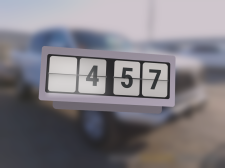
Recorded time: 4h57
